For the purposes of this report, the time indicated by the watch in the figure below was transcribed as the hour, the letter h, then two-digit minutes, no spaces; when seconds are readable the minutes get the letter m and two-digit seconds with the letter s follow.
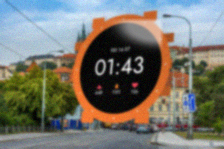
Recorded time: 1h43
